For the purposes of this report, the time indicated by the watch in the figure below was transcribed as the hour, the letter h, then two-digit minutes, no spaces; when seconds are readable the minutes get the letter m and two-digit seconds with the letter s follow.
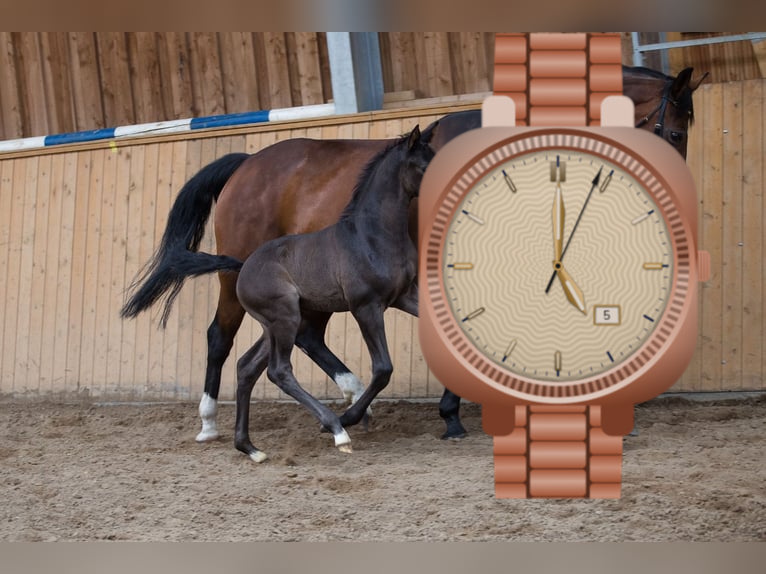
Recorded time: 5h00m04s
